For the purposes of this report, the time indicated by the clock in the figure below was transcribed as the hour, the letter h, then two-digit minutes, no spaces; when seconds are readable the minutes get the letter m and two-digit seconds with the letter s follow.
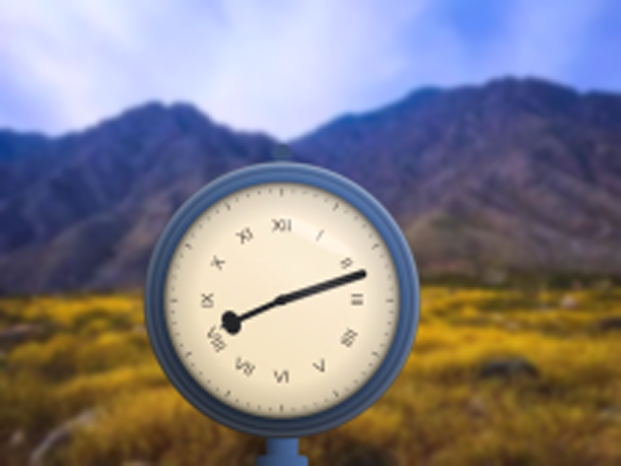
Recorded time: 8h12
